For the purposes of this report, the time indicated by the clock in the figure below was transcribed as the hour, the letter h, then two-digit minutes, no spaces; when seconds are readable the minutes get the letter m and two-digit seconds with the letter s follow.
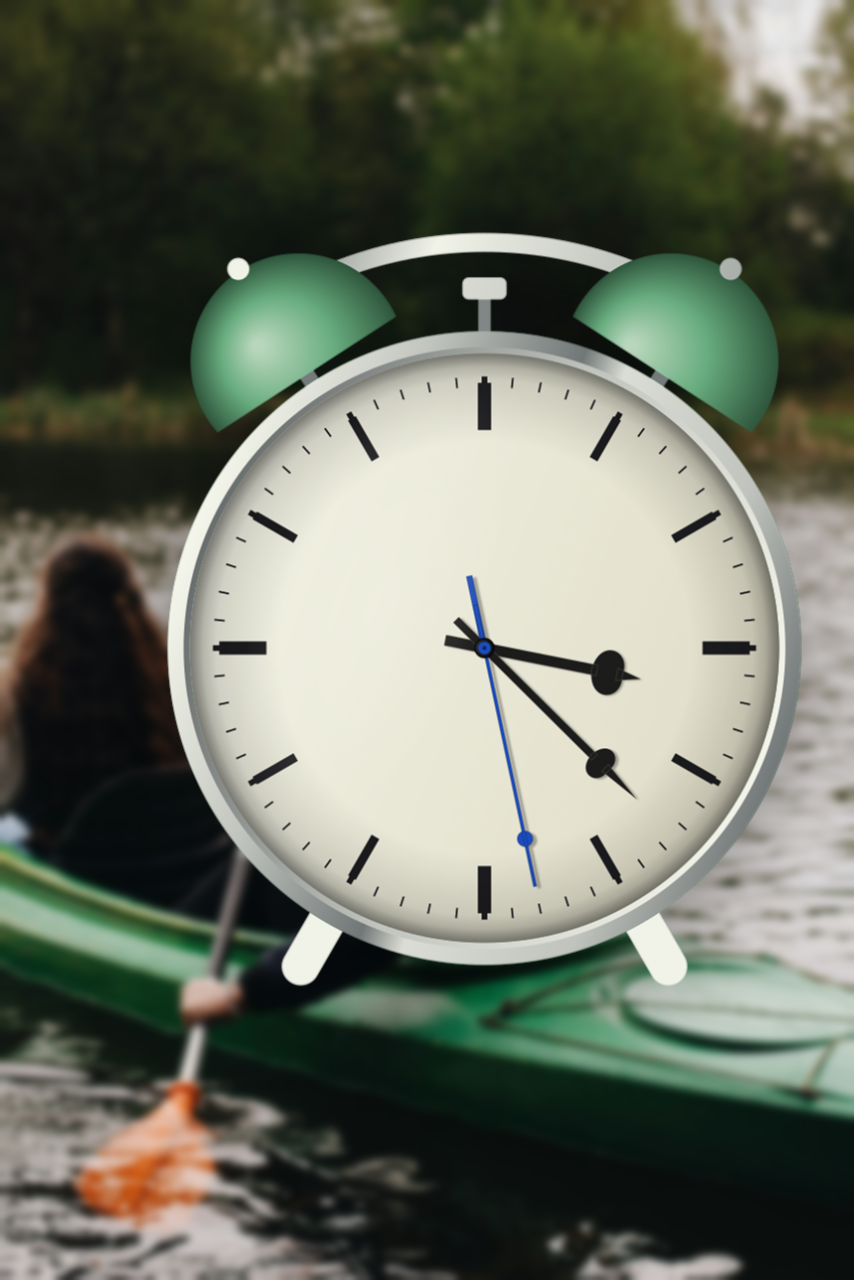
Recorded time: 3h22m28s
